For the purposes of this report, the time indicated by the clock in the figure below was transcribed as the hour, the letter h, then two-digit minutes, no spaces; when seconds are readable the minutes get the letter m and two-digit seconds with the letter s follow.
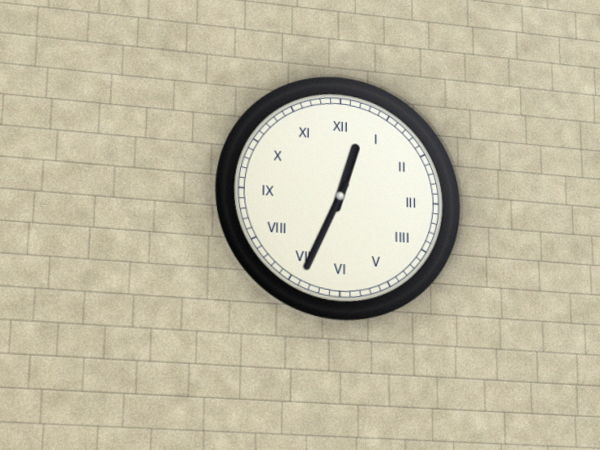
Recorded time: 12h34
